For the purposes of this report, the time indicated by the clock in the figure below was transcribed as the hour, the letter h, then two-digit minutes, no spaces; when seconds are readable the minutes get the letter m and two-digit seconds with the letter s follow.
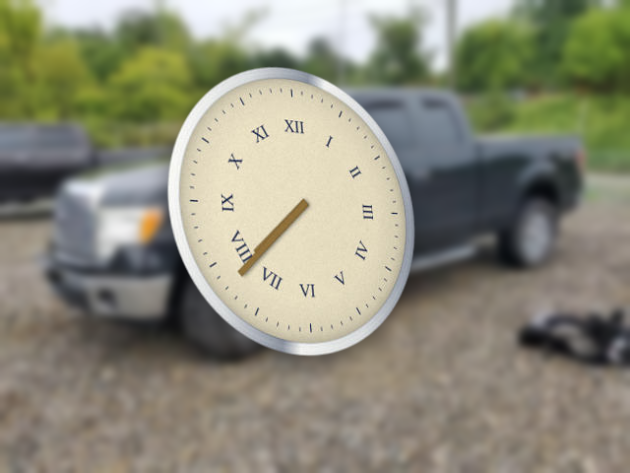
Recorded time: 7h38
